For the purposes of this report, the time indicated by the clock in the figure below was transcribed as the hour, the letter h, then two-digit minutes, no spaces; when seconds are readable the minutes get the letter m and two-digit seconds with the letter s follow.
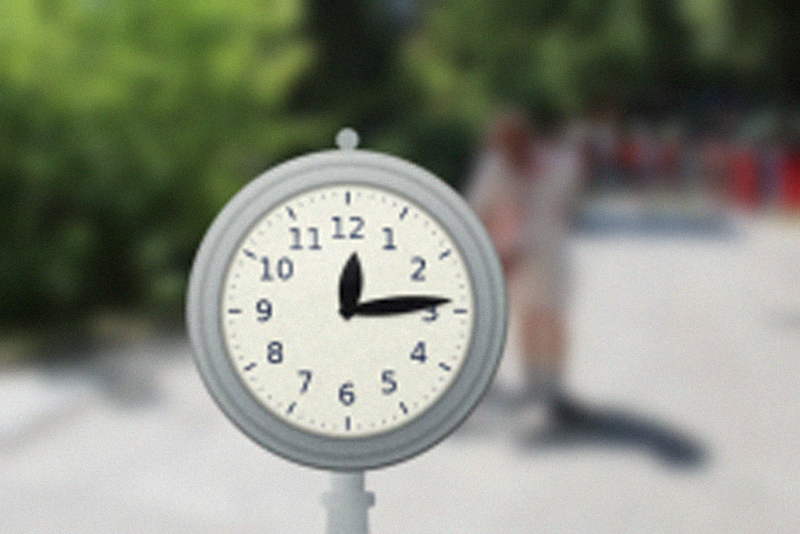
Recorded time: 12h14
